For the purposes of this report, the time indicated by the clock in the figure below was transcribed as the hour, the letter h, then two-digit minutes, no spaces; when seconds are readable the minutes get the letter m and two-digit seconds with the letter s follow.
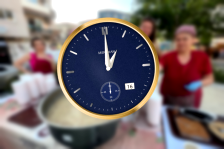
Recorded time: 1h00
